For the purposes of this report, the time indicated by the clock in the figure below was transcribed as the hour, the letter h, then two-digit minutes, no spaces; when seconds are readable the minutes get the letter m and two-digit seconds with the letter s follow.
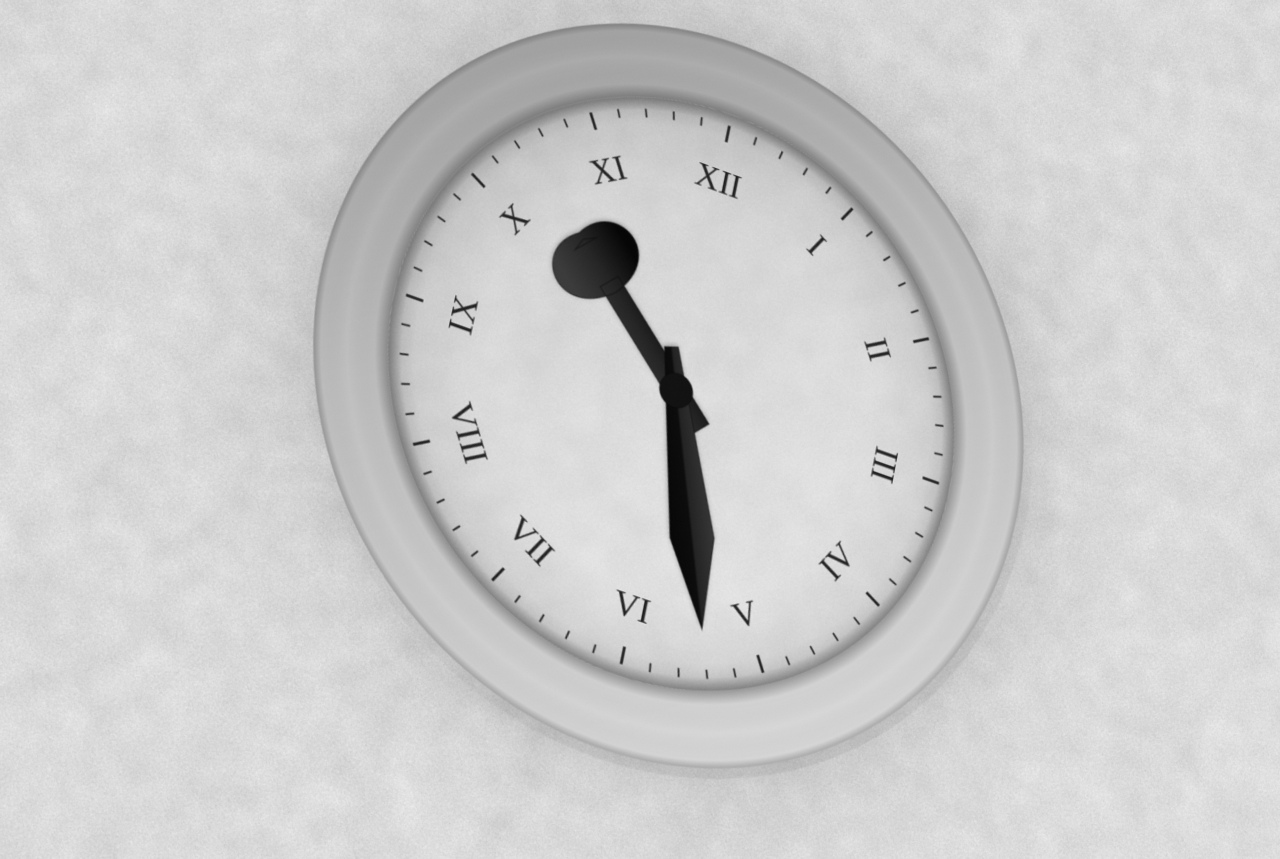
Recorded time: 10h27
